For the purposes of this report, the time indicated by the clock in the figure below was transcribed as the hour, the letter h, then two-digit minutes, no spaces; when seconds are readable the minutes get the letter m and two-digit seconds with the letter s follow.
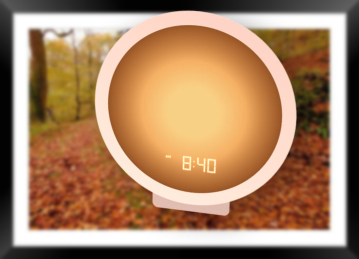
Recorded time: 8h40
